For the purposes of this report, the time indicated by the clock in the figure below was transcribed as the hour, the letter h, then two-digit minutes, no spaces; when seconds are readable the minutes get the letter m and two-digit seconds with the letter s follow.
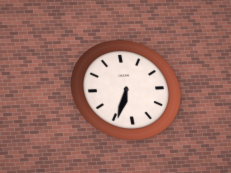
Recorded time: 6h34
